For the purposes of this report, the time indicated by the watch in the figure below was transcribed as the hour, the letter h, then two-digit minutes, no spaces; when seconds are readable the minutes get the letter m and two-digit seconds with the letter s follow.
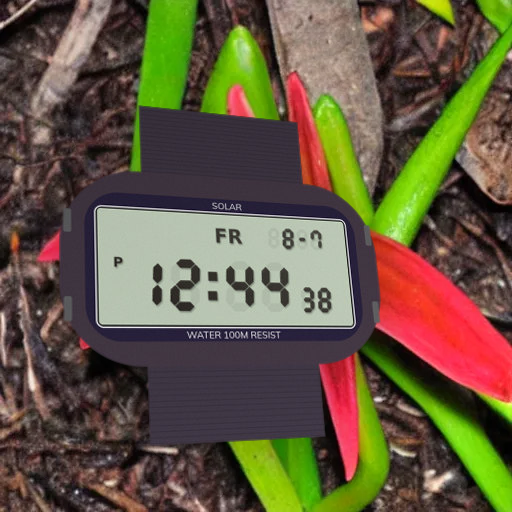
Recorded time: 12h44m38s
